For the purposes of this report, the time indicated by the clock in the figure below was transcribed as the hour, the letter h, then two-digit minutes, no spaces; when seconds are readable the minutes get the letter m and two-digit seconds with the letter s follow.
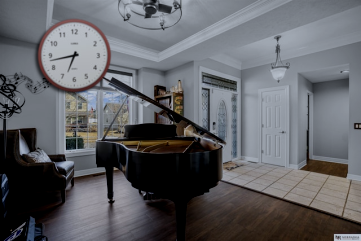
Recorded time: 6h43
